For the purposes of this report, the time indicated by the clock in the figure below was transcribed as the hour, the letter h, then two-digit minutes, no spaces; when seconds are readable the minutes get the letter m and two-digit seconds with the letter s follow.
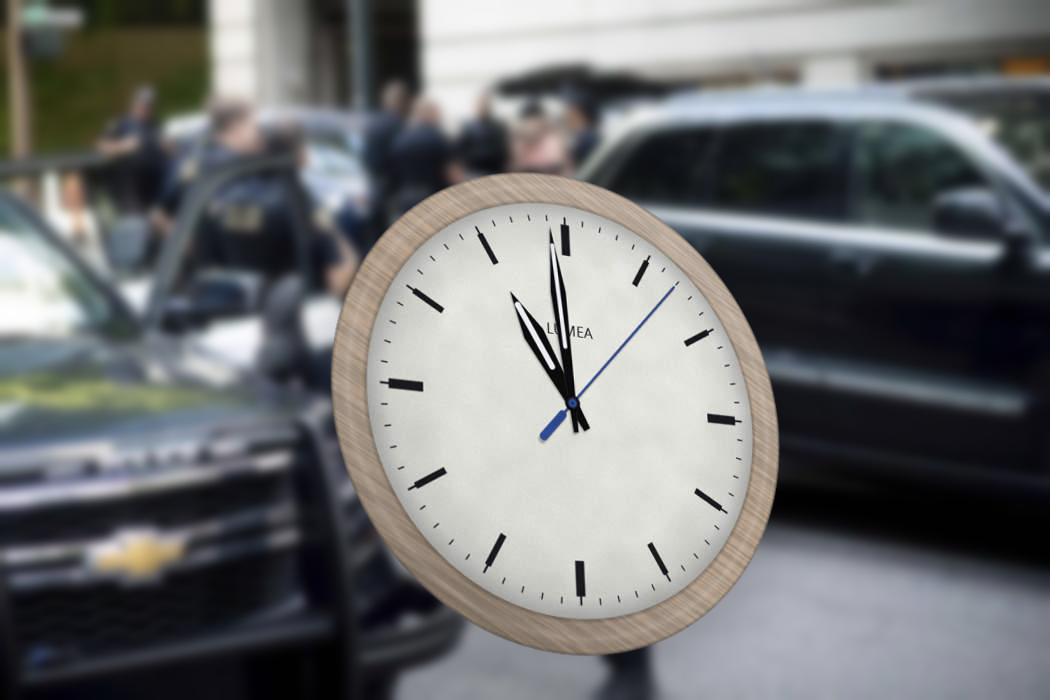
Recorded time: 10h59m07s
